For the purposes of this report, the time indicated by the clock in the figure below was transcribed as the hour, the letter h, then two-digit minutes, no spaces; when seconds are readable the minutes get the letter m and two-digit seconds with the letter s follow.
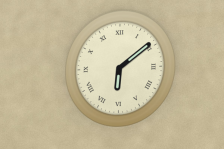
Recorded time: 6h09
